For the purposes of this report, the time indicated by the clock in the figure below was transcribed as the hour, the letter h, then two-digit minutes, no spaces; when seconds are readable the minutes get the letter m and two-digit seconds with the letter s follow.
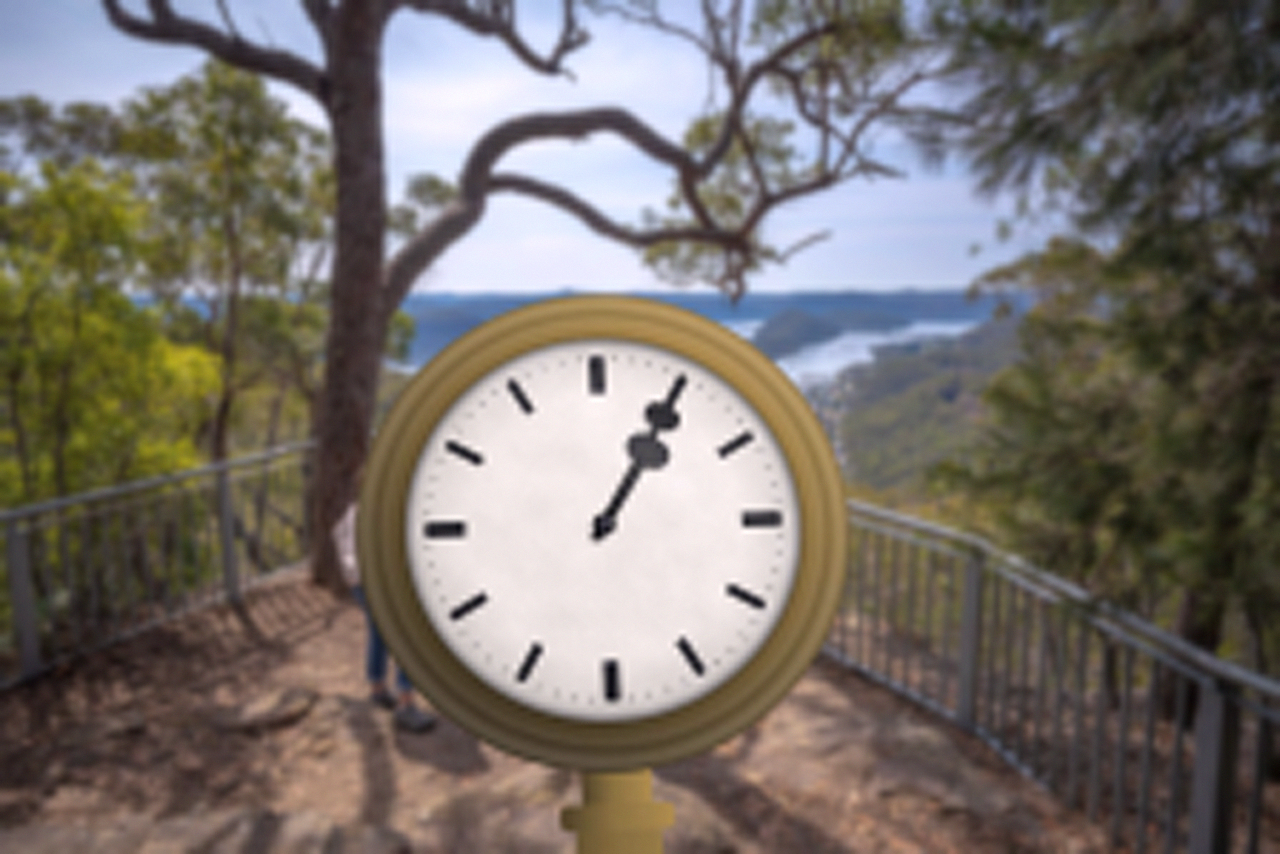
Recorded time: 1h05
